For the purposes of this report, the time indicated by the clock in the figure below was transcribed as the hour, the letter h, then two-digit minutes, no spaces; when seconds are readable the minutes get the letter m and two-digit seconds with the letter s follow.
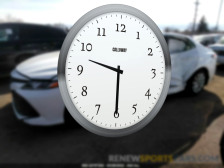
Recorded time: 9h30
